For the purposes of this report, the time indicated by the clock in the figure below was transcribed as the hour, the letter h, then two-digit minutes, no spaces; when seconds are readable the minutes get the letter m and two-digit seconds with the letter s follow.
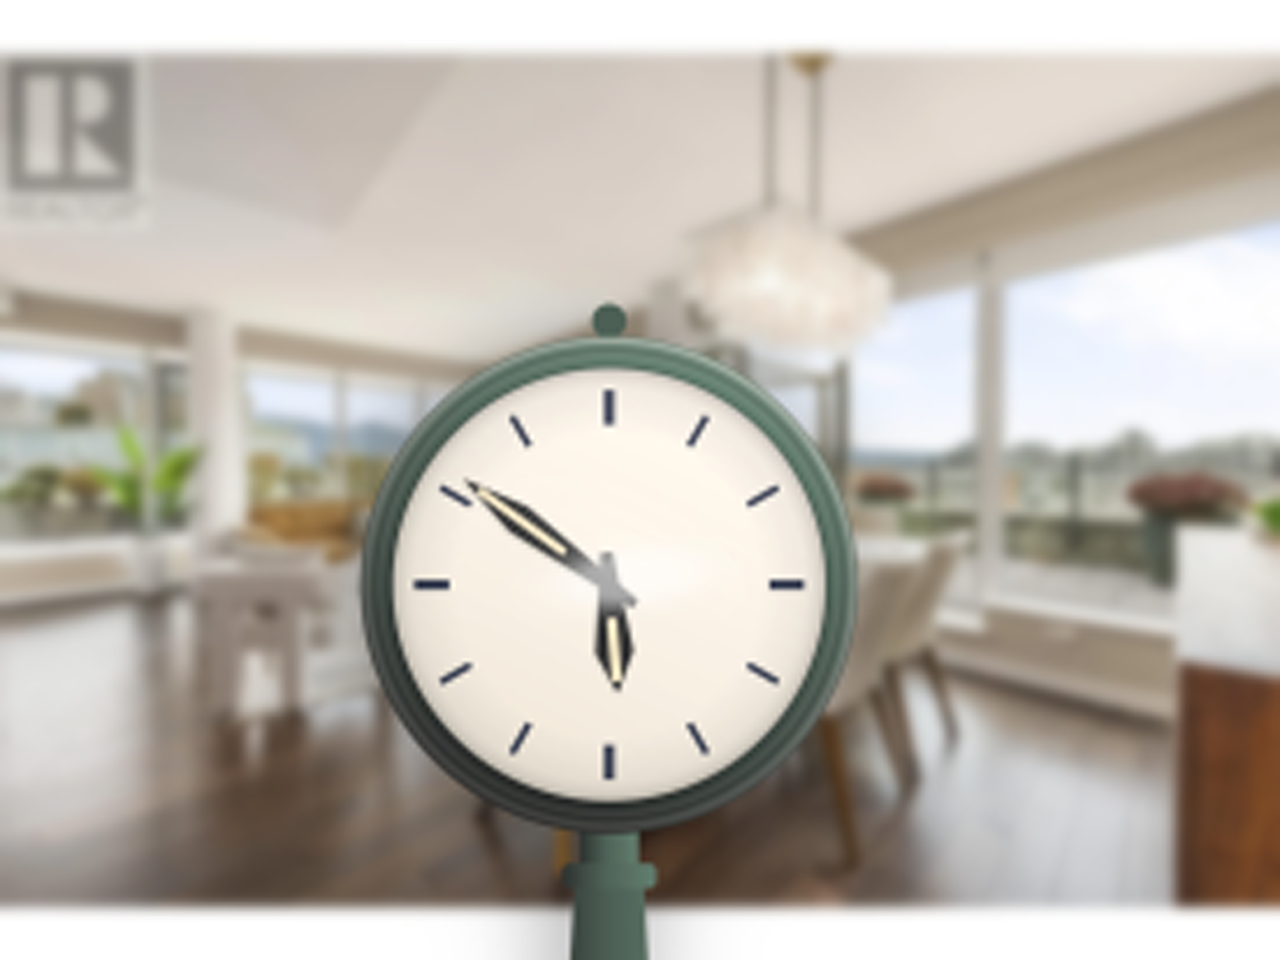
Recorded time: 5h51
